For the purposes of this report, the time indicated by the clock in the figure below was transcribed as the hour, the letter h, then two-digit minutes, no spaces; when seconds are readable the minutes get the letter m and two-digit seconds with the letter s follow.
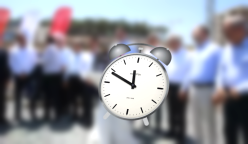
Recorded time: 11h49
